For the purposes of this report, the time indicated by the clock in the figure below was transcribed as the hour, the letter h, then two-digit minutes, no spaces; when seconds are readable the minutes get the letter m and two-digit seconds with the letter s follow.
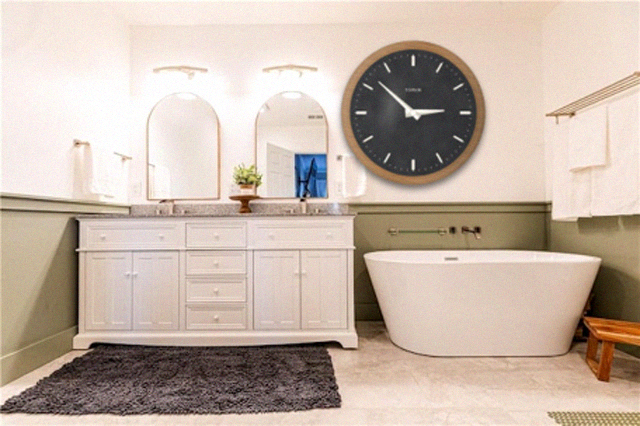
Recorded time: 2h52
